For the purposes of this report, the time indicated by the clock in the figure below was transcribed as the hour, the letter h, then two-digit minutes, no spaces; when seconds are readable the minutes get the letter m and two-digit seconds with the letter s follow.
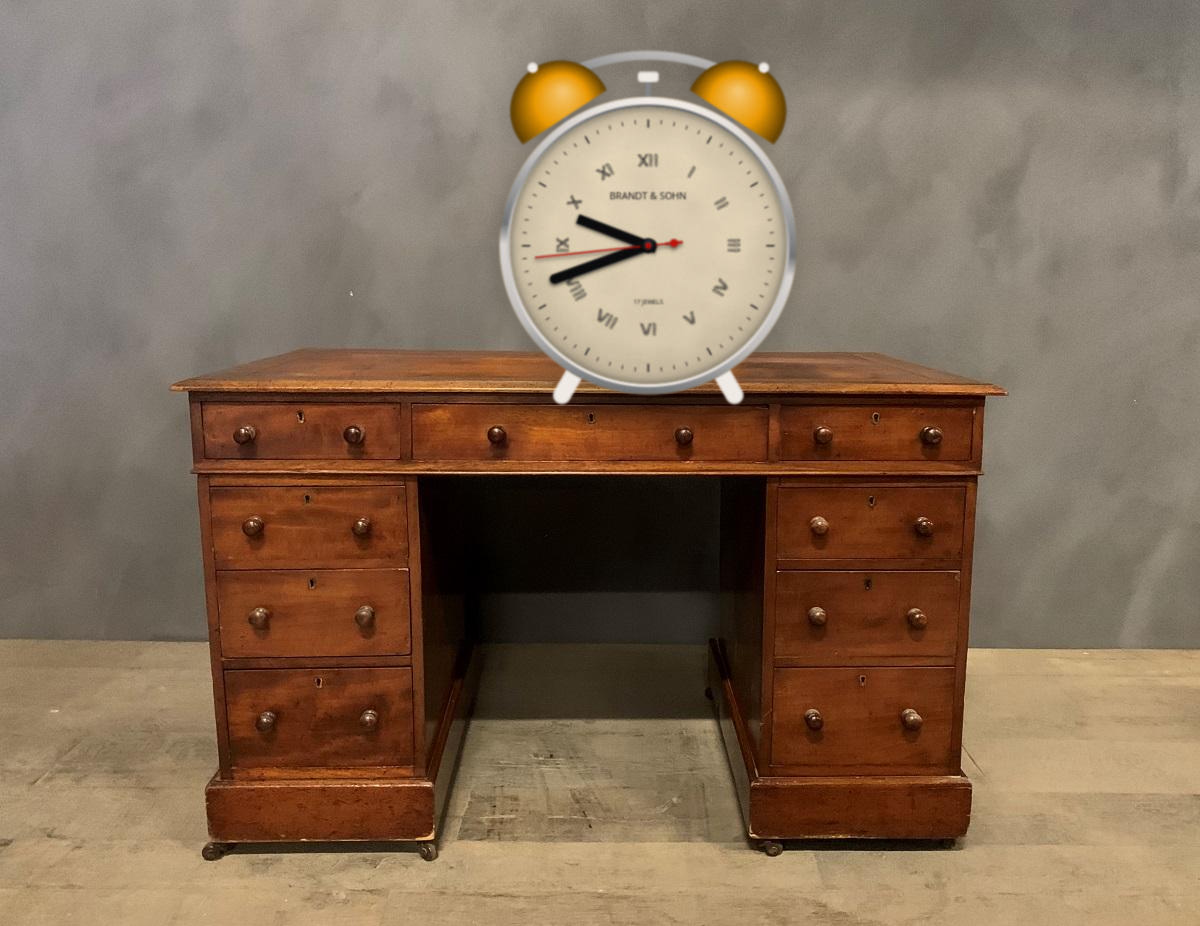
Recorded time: 9h41m44s
